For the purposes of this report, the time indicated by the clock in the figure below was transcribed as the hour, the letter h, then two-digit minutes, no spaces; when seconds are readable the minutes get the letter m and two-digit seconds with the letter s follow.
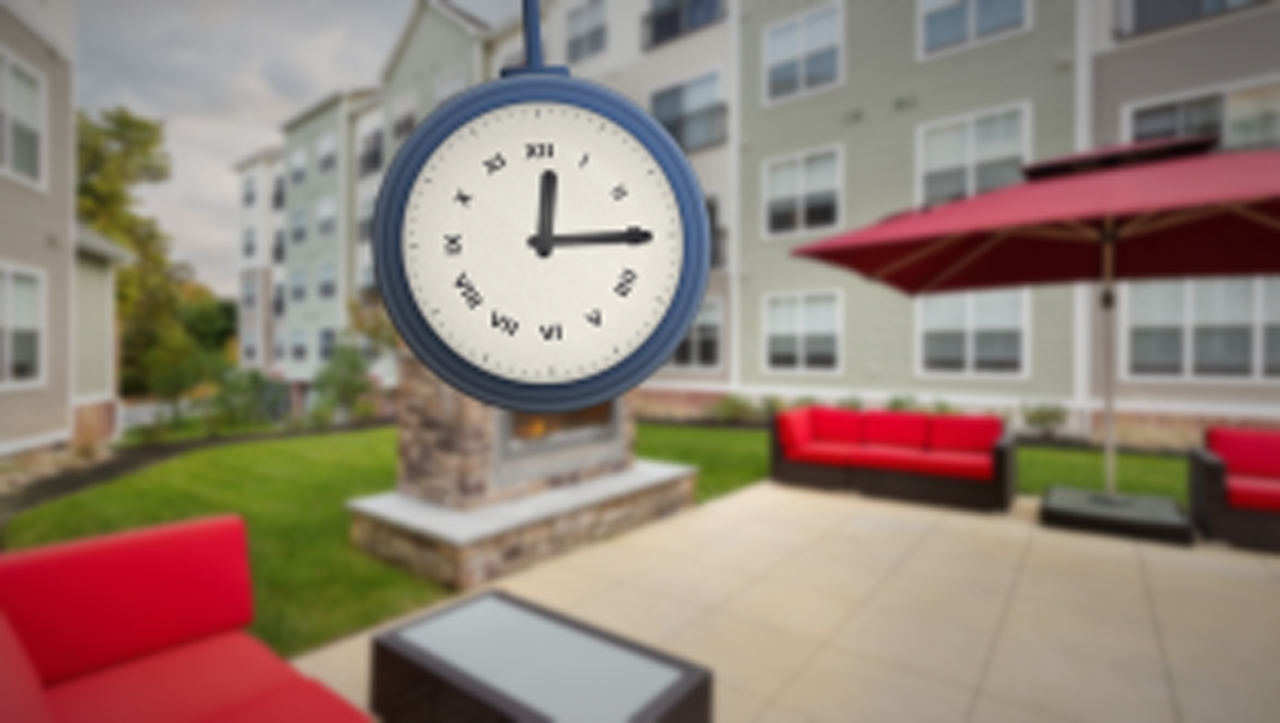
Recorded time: 12h15
